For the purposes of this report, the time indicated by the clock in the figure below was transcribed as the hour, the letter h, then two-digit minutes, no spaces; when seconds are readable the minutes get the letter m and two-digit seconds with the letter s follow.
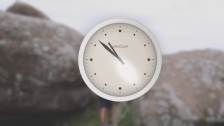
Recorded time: 10h52
